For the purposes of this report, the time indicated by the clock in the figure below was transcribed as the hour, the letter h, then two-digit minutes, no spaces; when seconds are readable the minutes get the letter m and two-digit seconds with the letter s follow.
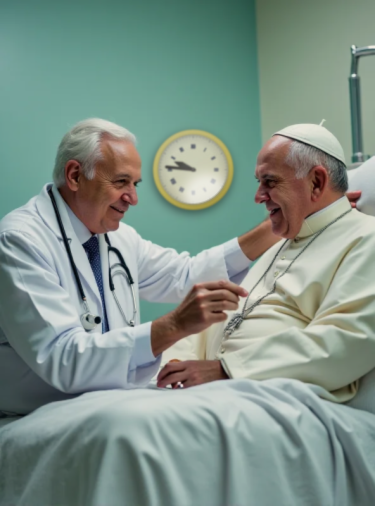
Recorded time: 9h46
